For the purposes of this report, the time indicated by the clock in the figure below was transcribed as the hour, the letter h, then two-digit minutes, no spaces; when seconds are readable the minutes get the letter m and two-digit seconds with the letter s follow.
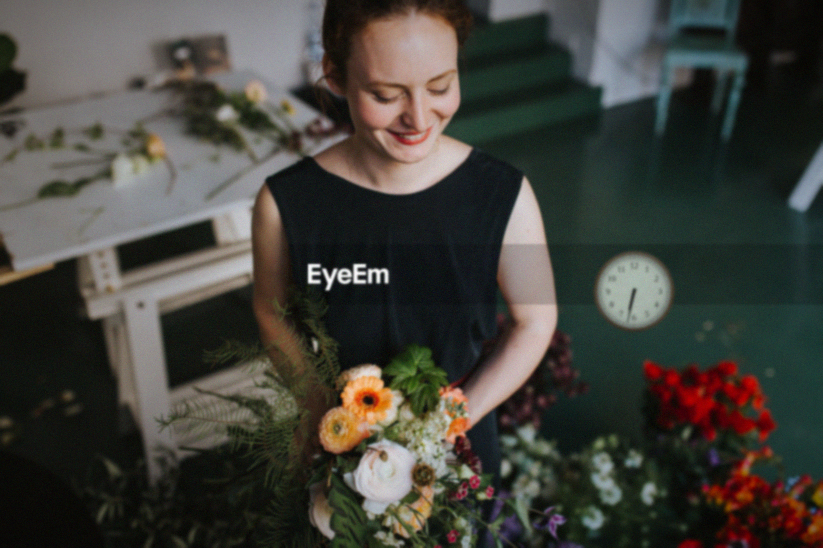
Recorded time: 6h32
